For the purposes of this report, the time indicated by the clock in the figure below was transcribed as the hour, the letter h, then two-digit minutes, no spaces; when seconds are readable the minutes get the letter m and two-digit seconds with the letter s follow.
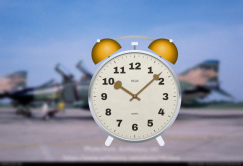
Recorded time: 10h08
